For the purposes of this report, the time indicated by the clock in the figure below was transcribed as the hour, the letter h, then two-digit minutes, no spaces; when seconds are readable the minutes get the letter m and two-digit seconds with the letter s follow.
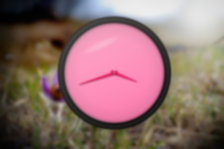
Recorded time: 3h42
